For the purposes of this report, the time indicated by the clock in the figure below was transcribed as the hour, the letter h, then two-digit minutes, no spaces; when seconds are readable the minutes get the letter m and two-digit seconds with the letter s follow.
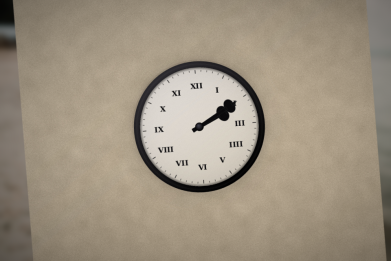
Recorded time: 2h10
